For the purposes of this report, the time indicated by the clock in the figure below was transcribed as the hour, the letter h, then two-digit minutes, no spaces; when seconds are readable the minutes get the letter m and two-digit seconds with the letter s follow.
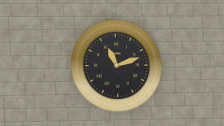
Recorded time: 11h12
